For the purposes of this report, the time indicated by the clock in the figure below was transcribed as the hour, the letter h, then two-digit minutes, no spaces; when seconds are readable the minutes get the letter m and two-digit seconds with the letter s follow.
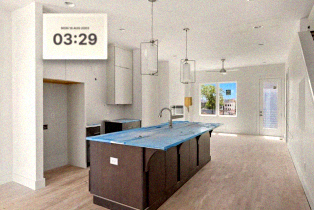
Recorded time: 3h29
